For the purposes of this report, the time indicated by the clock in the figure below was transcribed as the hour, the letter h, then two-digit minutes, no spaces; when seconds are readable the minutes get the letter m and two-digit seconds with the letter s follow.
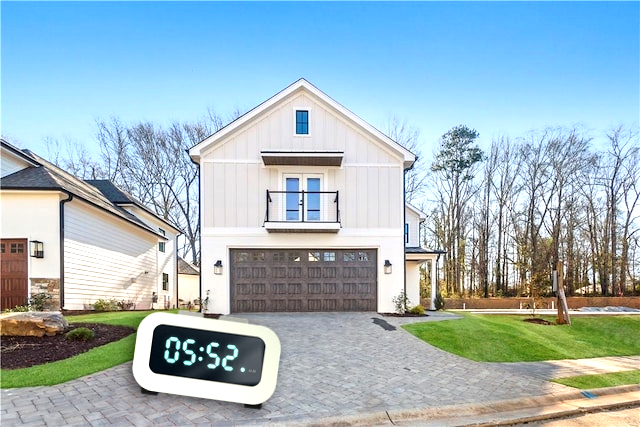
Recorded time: 5h52
